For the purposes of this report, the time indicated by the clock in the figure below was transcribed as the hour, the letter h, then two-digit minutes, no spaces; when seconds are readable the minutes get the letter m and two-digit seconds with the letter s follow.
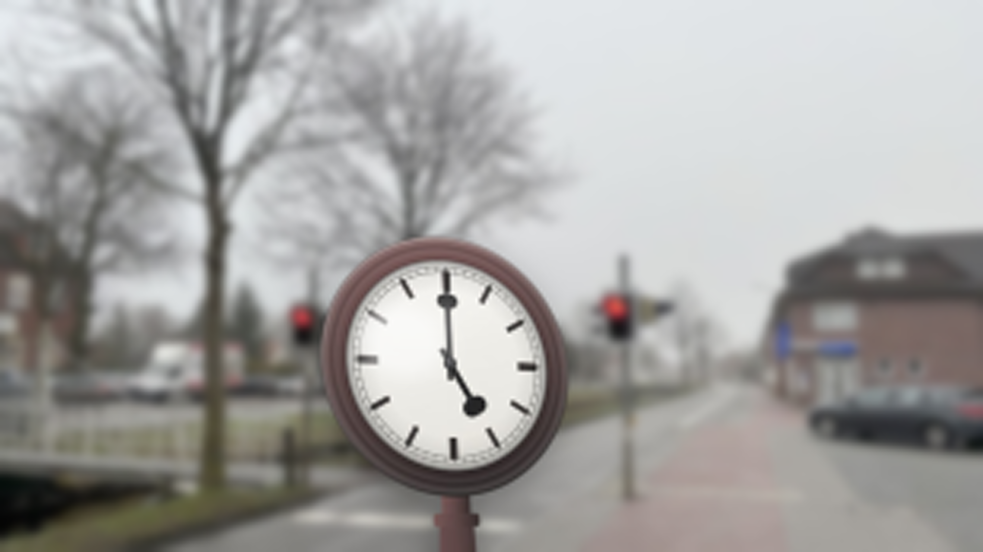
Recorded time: 5h00
